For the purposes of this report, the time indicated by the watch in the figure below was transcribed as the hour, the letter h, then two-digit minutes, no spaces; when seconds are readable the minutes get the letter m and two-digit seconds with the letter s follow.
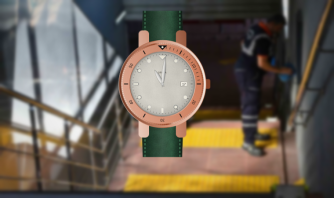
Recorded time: 11h01
